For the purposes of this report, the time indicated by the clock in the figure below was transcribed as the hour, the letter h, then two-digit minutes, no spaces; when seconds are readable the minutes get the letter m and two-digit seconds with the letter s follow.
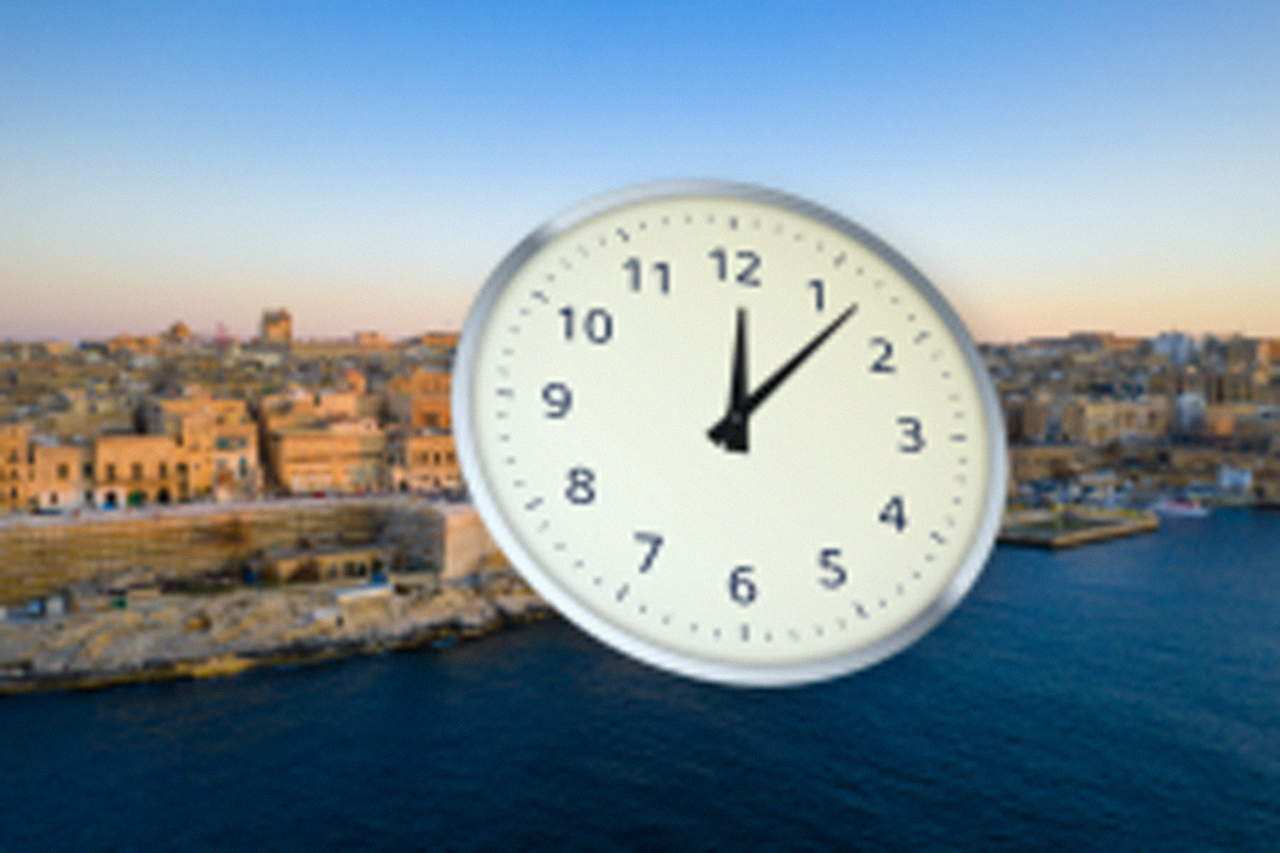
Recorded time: 12h07
